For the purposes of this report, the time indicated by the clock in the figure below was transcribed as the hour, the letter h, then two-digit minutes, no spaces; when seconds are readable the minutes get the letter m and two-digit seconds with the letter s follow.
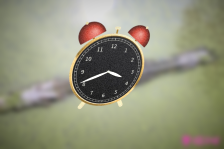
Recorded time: 3h41
